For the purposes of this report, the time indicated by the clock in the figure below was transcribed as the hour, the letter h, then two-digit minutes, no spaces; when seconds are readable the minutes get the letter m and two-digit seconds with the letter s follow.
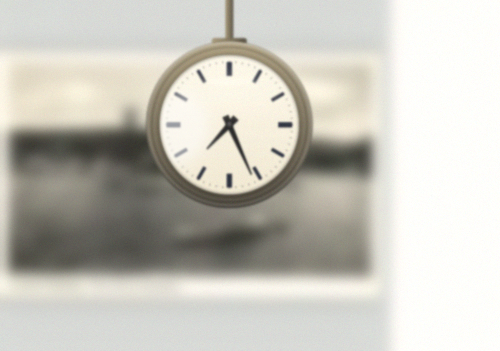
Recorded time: 7h26
